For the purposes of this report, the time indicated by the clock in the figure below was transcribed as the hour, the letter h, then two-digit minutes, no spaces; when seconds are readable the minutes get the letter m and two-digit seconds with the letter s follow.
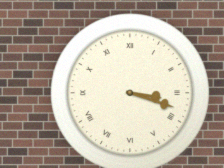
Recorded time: 3h18
